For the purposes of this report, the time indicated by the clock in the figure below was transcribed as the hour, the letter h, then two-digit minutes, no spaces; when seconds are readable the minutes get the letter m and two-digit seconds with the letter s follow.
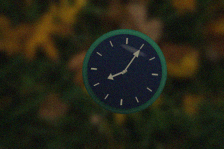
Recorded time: 8h05
